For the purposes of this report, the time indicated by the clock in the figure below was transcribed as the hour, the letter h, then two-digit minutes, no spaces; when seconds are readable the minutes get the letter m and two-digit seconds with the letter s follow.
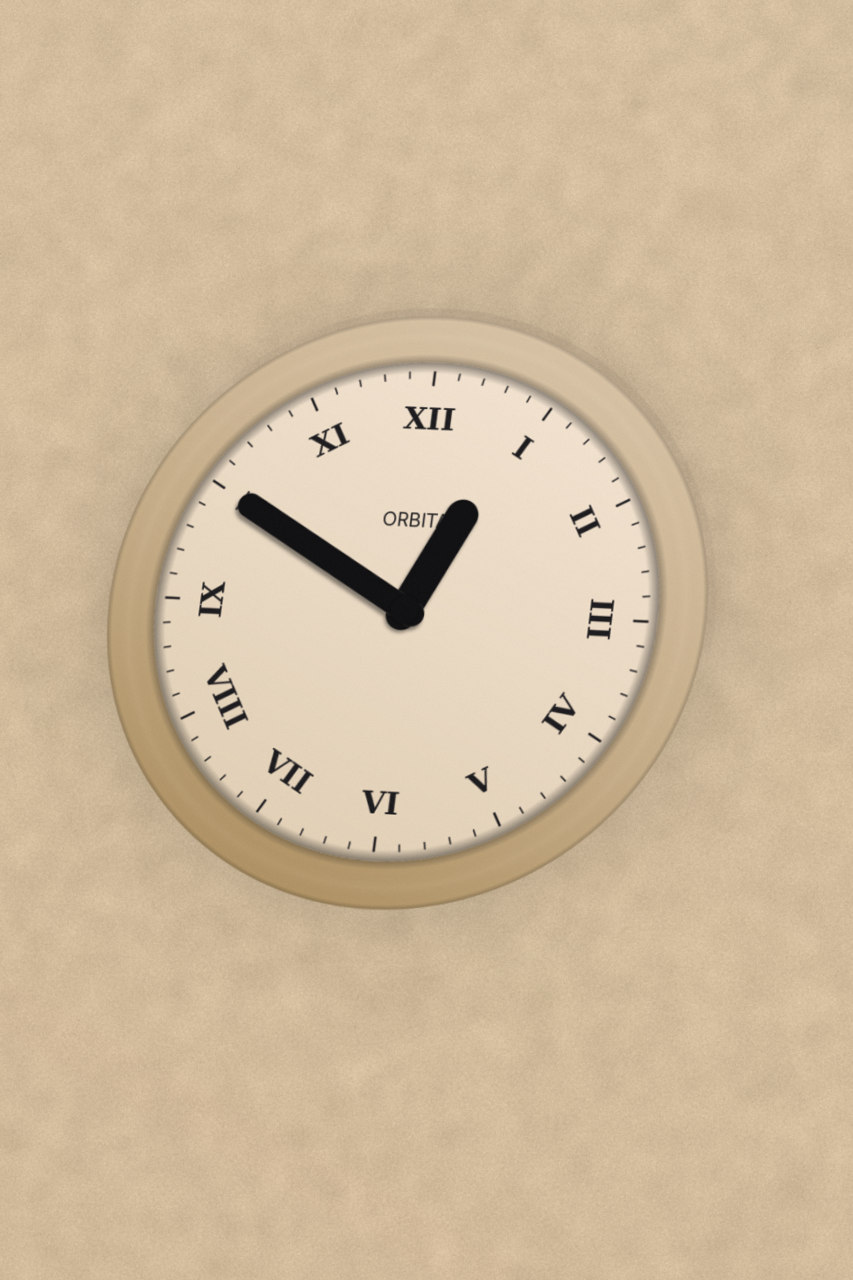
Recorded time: 12h50
